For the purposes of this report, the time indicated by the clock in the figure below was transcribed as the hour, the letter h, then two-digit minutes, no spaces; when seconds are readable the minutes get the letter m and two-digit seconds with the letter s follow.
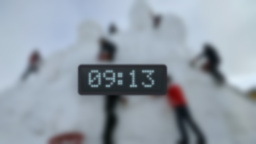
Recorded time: 9h13
